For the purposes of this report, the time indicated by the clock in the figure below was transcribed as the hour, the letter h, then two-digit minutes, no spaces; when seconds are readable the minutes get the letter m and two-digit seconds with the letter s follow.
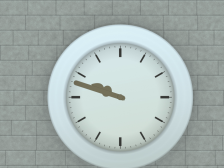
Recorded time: 9h48
